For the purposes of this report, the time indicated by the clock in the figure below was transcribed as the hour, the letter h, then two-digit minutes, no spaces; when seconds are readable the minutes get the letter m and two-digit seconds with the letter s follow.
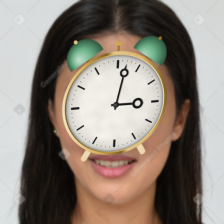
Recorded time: 3h02
